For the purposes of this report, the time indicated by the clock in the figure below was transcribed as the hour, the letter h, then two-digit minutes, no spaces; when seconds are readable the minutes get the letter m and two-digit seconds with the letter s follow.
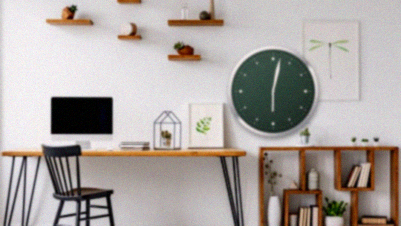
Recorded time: 6h02
